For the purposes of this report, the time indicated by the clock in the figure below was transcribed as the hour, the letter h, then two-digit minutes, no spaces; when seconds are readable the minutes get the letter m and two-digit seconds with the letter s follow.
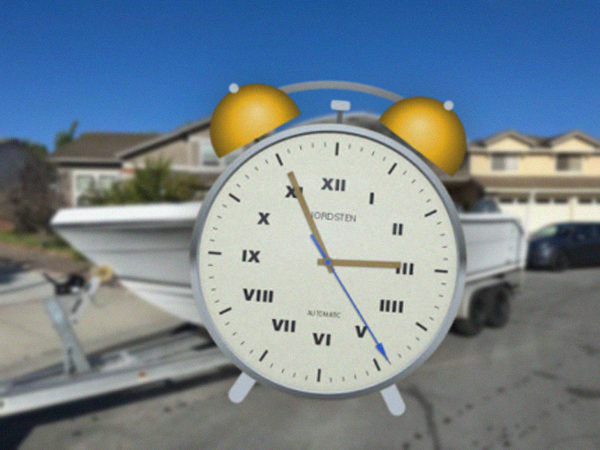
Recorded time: 2h55m24s
